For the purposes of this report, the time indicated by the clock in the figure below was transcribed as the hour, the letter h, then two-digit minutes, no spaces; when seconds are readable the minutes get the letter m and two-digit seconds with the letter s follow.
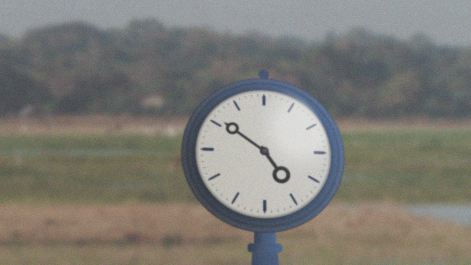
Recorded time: 4h51
